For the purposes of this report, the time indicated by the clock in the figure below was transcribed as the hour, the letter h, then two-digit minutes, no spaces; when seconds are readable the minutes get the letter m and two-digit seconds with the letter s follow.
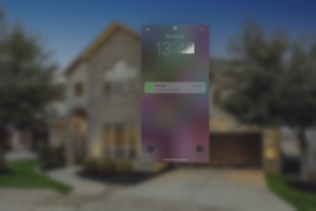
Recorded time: 13h49
